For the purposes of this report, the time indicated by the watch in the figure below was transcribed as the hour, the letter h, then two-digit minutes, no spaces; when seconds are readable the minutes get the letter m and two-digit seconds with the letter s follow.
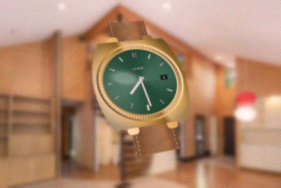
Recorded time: 7h29
